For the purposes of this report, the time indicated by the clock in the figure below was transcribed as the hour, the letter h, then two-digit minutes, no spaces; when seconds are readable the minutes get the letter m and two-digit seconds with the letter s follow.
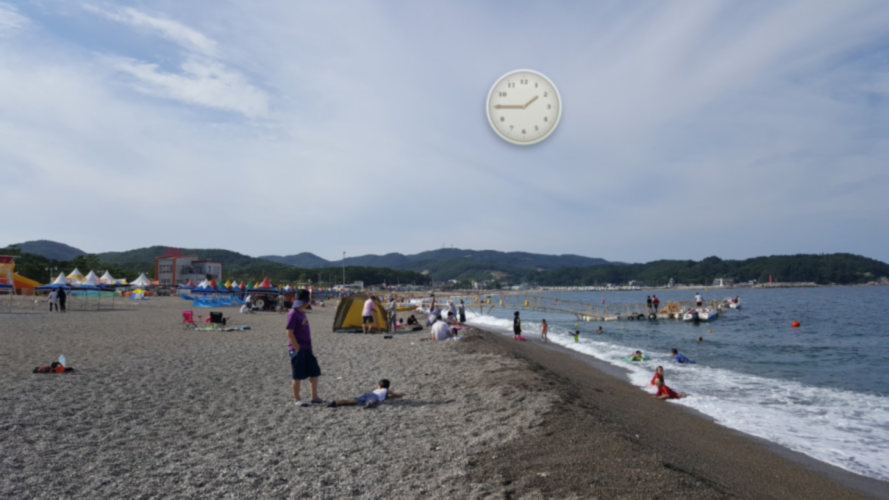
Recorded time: 1h45
